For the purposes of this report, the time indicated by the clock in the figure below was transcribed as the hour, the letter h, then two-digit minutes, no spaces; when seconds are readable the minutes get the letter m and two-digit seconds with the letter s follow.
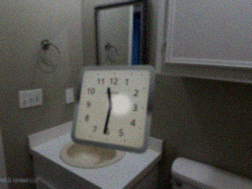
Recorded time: 11h31
